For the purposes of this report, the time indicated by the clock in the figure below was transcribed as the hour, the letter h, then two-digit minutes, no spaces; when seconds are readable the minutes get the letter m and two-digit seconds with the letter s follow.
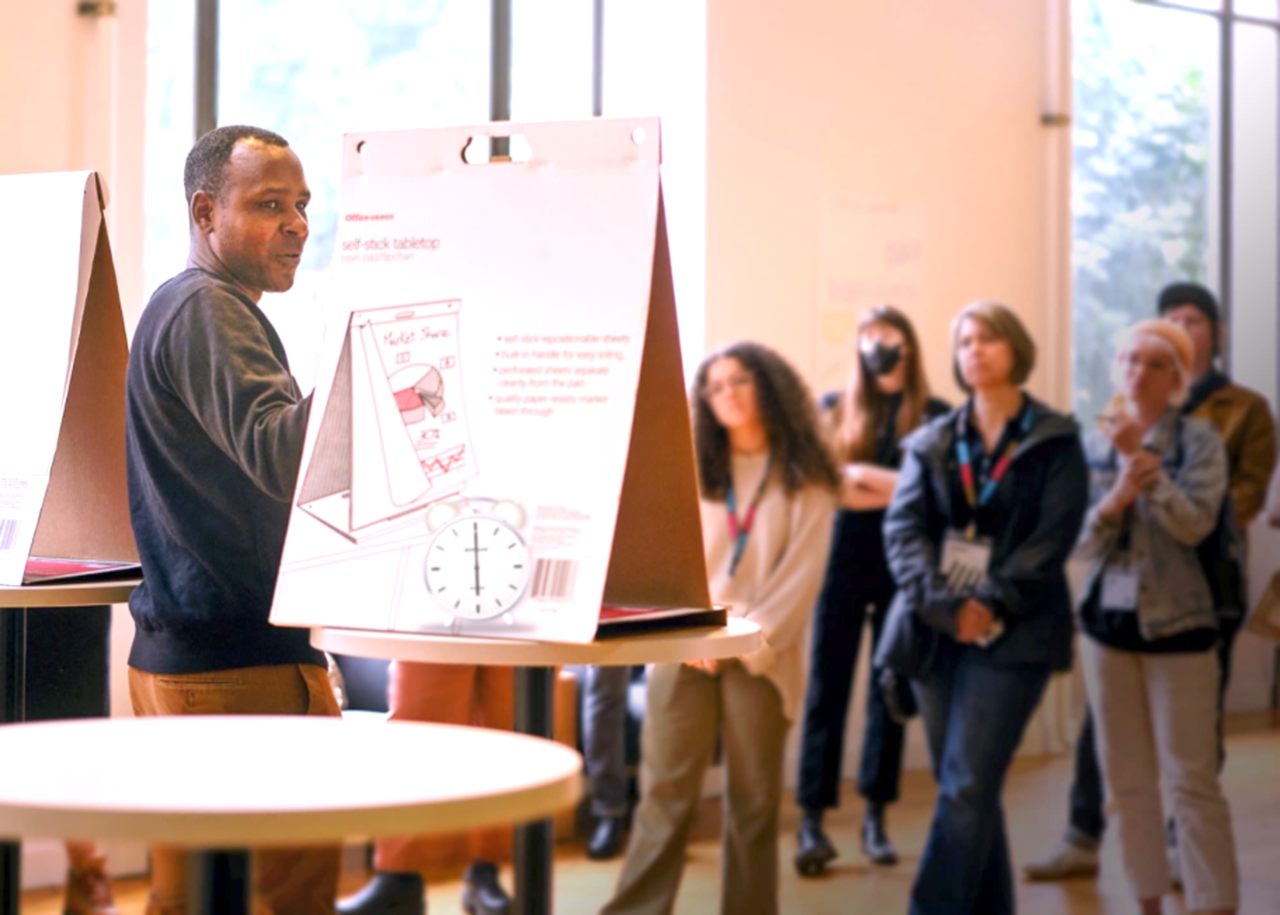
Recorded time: 6h00
